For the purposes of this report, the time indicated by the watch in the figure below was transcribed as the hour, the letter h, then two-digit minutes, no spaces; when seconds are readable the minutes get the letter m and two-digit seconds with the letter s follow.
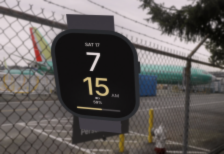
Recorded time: 7h15
